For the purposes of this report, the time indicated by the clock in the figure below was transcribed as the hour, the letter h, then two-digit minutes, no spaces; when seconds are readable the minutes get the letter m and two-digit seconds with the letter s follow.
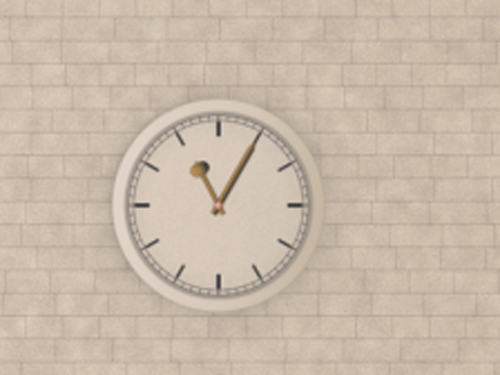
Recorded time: 11h05
